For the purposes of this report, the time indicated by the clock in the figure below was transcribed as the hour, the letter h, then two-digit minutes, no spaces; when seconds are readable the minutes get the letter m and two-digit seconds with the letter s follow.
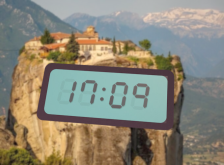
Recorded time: 17h09
